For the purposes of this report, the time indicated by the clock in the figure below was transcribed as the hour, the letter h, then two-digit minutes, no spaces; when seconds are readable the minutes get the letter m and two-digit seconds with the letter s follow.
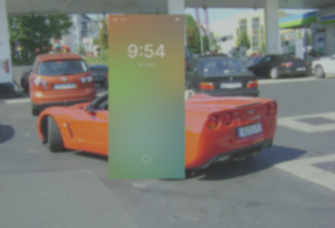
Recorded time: 9h54
